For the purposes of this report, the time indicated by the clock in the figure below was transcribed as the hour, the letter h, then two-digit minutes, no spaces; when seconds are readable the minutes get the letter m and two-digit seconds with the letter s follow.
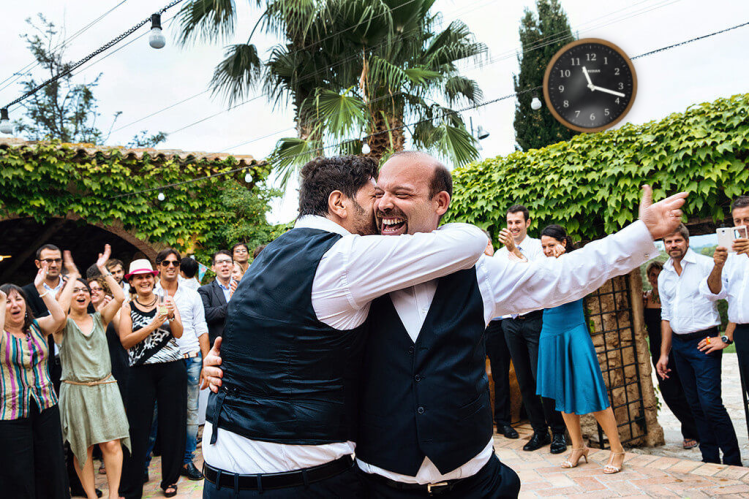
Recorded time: 11h18
